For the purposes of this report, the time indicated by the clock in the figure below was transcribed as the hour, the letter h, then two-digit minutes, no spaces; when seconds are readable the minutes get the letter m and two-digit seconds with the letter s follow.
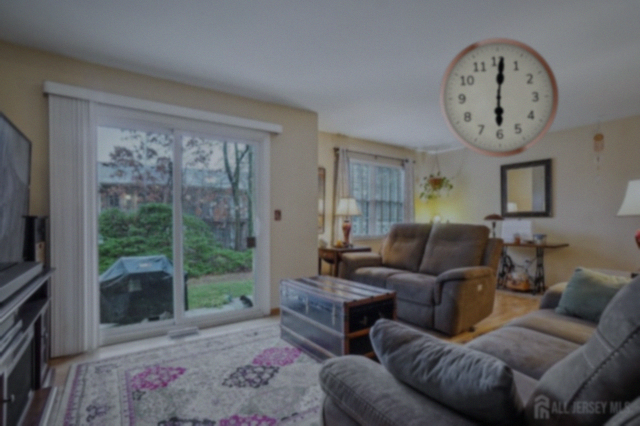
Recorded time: 6h01
